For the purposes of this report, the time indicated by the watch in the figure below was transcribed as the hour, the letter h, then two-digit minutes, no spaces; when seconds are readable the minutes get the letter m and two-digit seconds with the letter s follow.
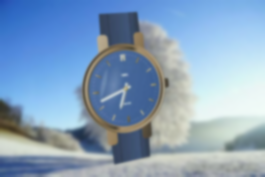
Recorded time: 6h42
